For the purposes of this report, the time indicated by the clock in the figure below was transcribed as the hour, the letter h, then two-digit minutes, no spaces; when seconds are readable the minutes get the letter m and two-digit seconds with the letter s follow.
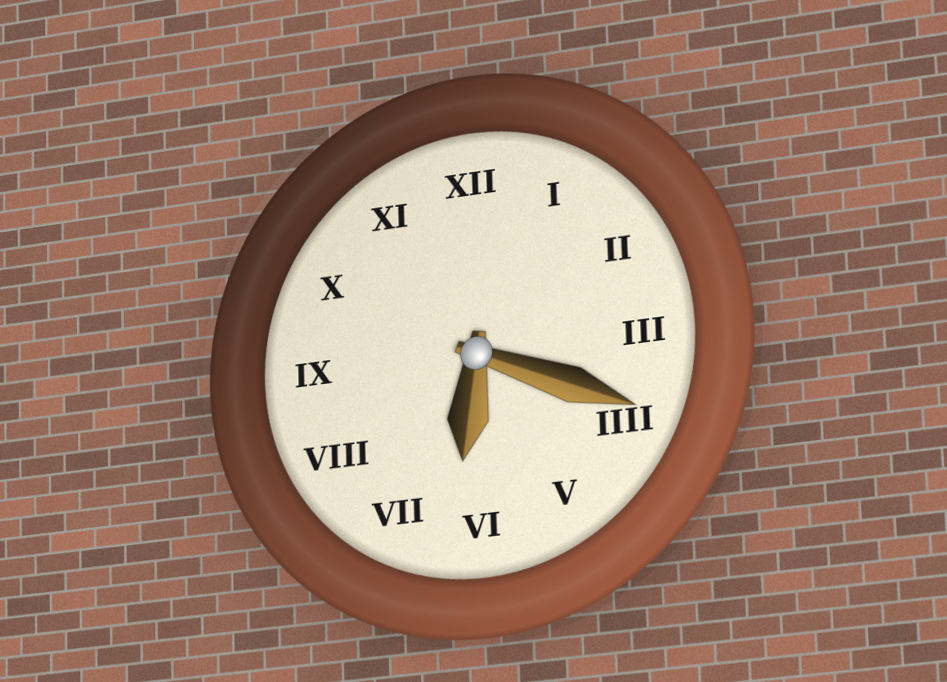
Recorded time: 6h19
